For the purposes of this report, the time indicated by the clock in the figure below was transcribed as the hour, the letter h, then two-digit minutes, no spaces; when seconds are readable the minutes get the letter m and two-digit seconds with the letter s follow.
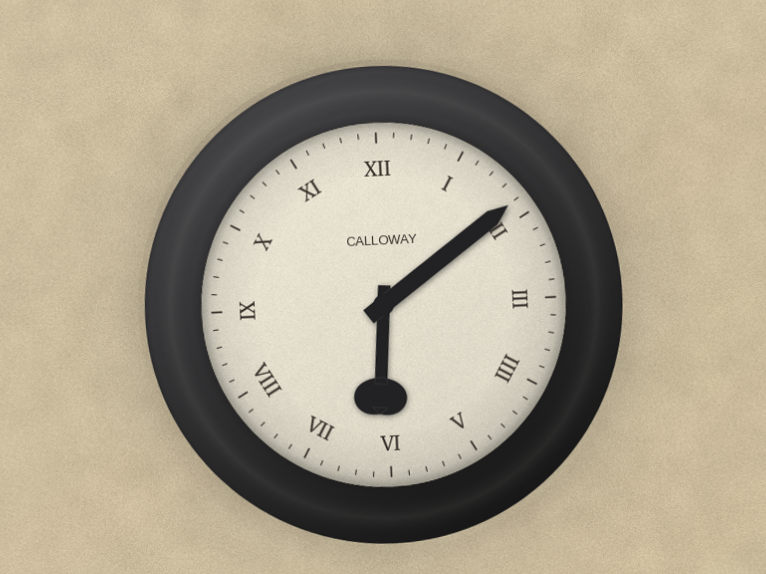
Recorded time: 6h09
